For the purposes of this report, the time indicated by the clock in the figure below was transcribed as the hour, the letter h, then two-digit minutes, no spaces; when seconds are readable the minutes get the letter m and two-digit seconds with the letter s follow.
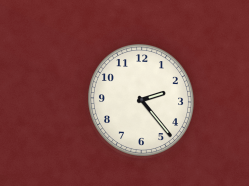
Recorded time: 2h23
